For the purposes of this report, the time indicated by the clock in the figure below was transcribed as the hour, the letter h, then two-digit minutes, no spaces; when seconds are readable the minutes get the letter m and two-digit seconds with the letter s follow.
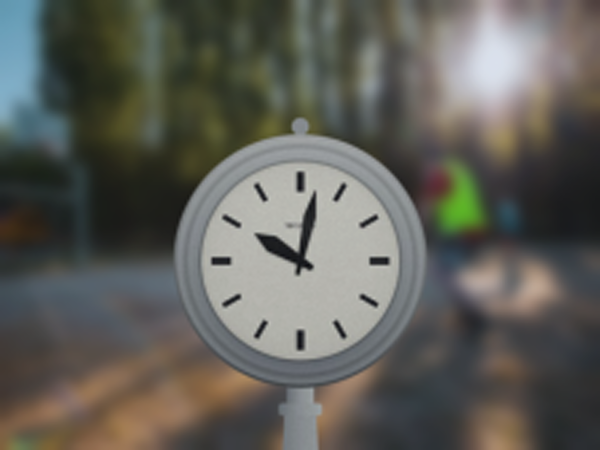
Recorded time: 10h02
